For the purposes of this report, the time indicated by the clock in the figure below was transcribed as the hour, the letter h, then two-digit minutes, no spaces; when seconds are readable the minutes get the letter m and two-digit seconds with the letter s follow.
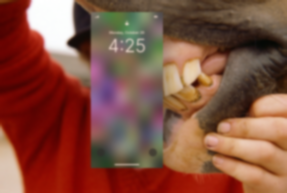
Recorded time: 4h25
